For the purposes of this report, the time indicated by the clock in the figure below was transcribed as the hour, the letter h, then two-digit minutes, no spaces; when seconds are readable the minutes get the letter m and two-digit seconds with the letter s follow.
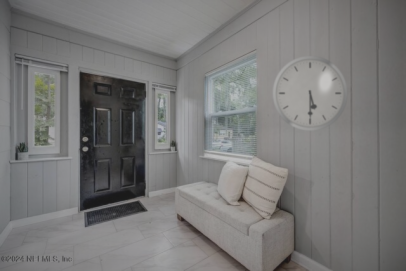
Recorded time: 5h30
